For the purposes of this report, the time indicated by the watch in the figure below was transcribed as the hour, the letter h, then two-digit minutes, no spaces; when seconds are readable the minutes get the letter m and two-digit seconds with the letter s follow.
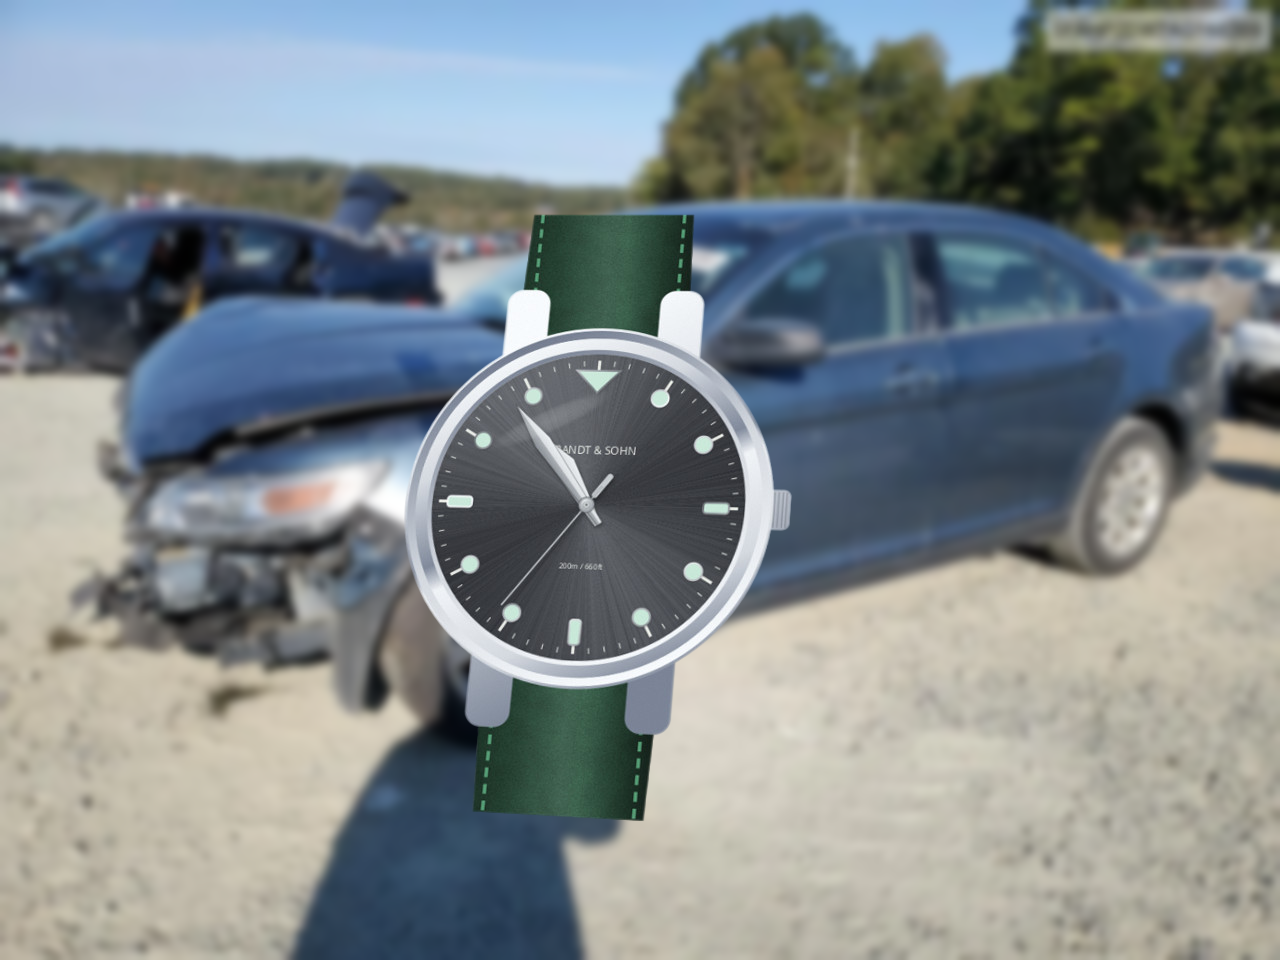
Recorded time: 10h53m36s
